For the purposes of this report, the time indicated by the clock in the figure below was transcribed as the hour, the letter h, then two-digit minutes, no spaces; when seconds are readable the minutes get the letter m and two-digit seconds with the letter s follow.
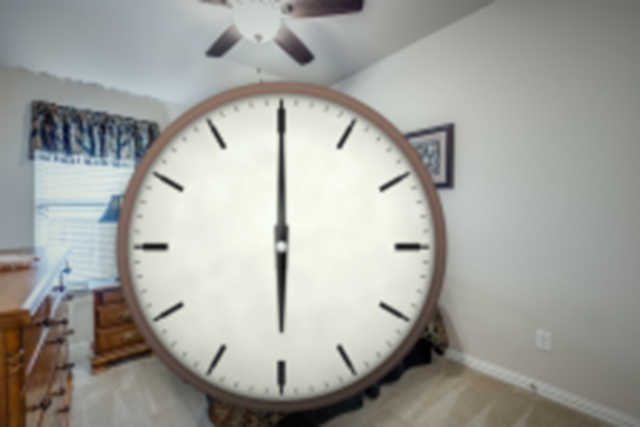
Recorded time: 6h00
